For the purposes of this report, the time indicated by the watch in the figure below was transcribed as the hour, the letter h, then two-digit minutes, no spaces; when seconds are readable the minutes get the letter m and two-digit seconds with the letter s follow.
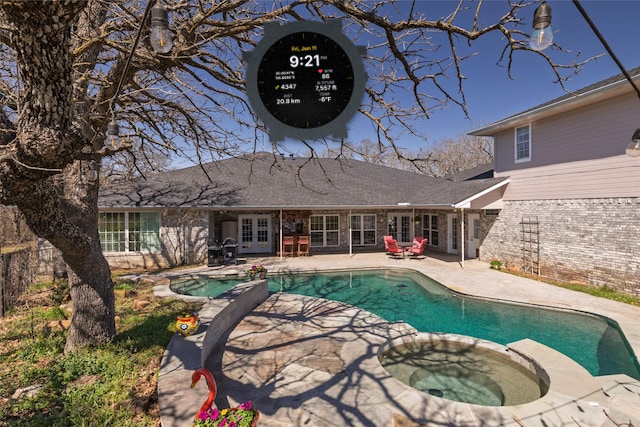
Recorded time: 9h21
